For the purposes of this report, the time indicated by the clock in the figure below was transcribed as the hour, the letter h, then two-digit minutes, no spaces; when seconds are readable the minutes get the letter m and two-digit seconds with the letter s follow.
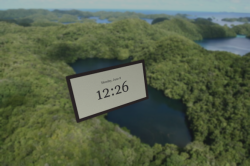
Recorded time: 12h26
